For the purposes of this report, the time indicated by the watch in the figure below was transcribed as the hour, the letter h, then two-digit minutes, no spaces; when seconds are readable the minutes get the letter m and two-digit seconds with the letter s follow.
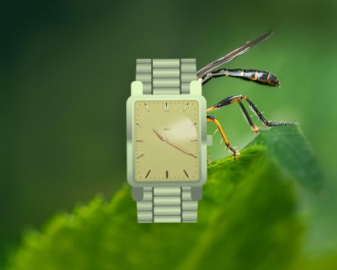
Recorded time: 10h20
